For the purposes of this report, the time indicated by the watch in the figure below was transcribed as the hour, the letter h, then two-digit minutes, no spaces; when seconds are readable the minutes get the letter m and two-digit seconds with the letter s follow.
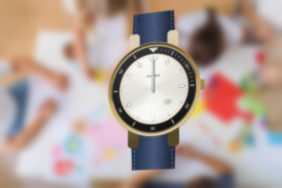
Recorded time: 12h00
